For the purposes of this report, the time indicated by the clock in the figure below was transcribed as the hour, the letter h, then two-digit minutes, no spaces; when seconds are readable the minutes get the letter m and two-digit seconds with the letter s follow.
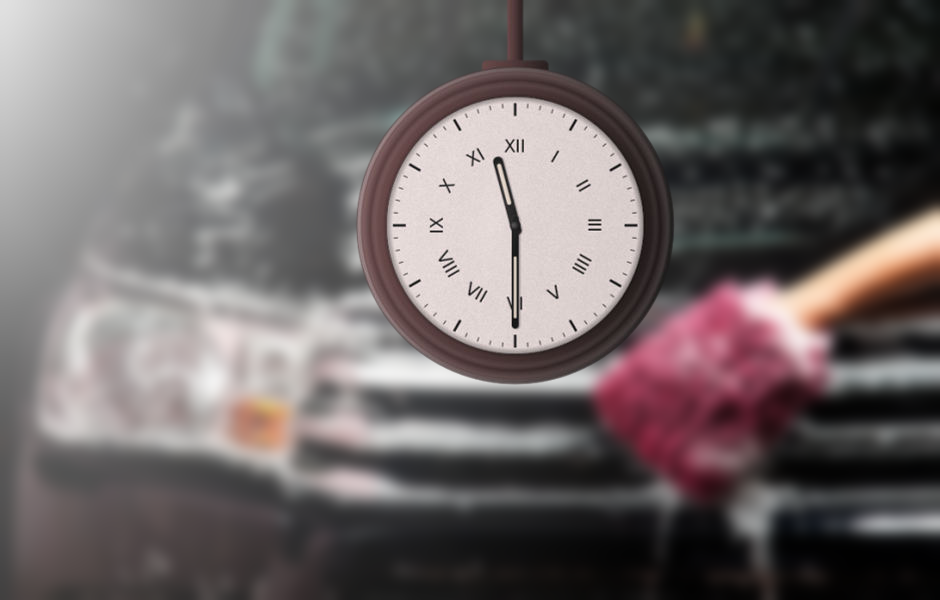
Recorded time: 11h30
